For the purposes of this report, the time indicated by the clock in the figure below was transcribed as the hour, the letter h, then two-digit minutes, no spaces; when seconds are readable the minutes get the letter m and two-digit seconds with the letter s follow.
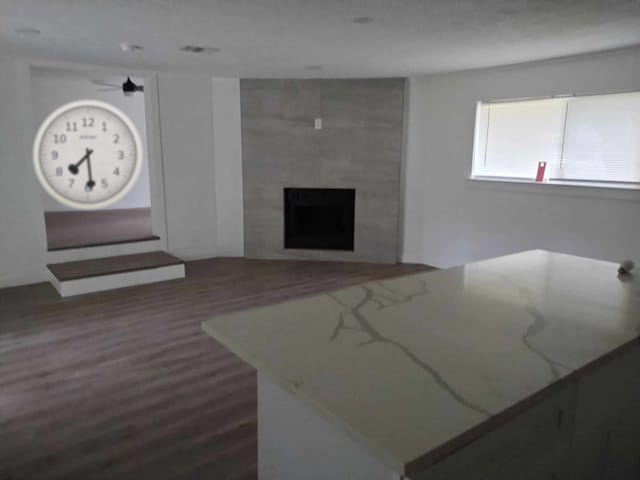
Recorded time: 7h29
